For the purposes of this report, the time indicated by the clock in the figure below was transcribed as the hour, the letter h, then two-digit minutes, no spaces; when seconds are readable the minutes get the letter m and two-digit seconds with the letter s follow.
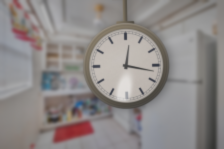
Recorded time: 12h17
